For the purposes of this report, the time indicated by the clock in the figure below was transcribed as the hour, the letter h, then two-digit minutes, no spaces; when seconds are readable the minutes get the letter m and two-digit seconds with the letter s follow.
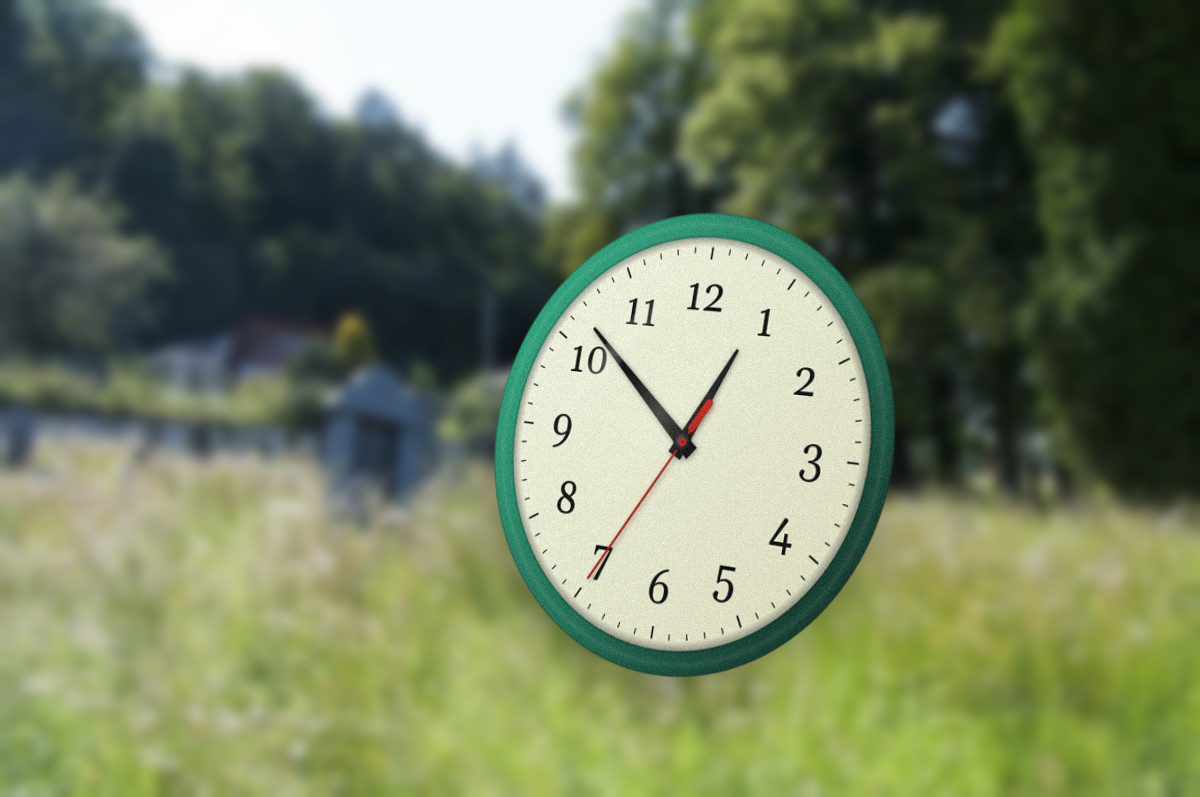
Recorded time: 12h51m35s
